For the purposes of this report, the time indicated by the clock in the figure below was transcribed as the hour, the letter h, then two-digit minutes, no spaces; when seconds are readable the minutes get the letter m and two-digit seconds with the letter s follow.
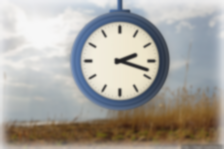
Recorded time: 2h18
